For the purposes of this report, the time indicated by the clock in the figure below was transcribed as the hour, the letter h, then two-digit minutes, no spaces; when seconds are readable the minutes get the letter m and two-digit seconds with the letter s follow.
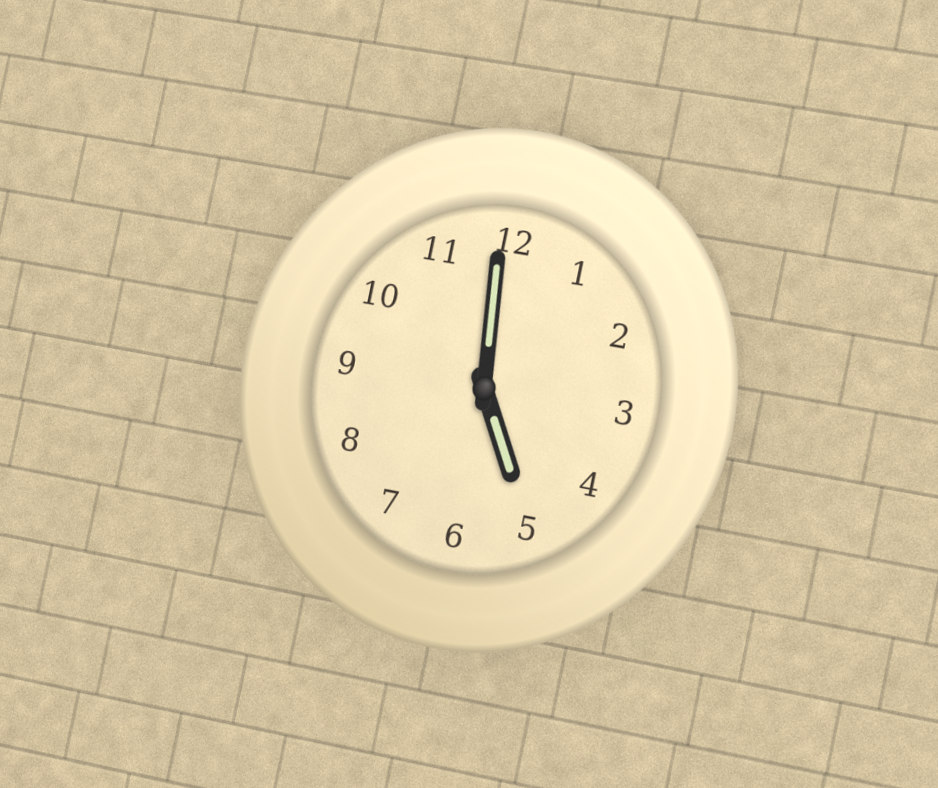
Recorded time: 4h59
